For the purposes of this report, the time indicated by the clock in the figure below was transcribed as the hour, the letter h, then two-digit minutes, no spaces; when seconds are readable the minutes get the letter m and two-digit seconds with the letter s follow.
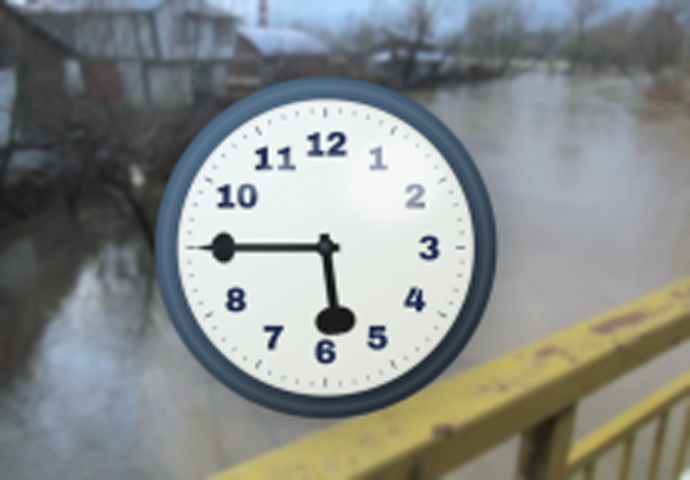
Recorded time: 5h45
